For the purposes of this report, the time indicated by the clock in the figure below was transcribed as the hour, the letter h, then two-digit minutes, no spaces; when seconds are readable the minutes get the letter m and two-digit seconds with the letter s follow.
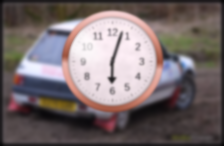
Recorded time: 6h03
